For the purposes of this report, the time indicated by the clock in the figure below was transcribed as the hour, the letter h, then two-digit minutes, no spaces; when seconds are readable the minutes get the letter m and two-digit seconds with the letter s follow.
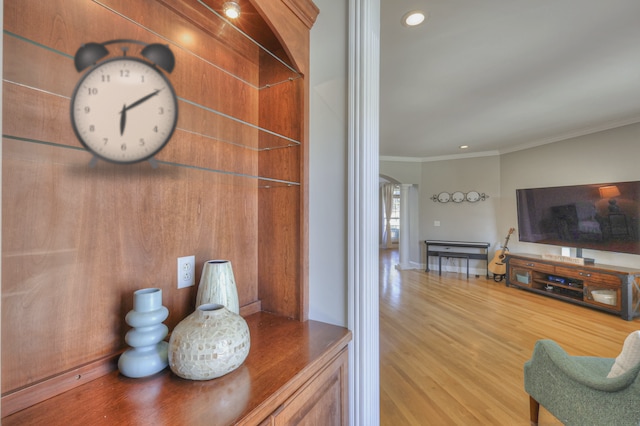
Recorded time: 6h10
